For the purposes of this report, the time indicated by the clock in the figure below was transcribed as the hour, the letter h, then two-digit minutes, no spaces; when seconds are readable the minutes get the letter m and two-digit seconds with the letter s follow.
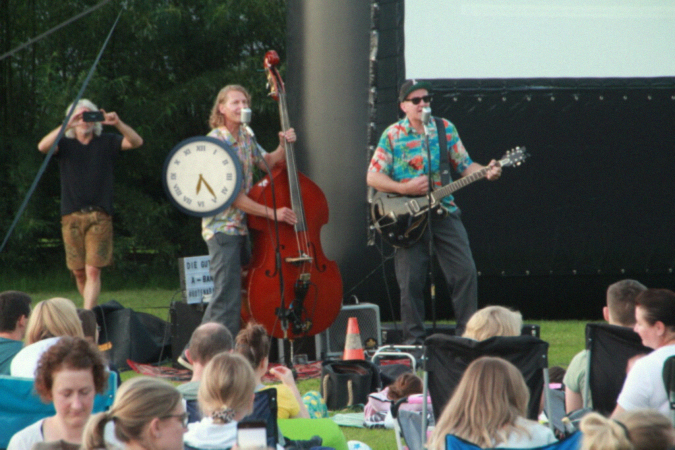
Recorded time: 6h24
